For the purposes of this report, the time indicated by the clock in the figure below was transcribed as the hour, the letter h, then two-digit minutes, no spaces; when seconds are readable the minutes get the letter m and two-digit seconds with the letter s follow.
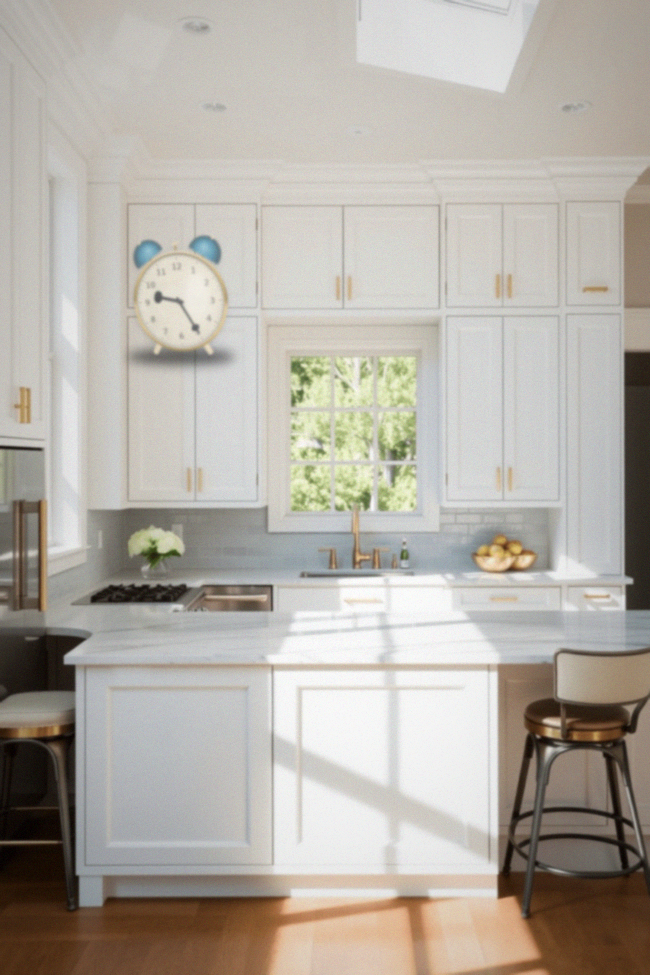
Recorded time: 9h25
